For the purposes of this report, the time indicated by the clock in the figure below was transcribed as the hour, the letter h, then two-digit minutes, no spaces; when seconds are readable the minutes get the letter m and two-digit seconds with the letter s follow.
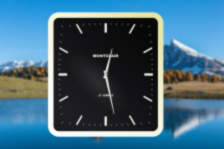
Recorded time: 12h28
